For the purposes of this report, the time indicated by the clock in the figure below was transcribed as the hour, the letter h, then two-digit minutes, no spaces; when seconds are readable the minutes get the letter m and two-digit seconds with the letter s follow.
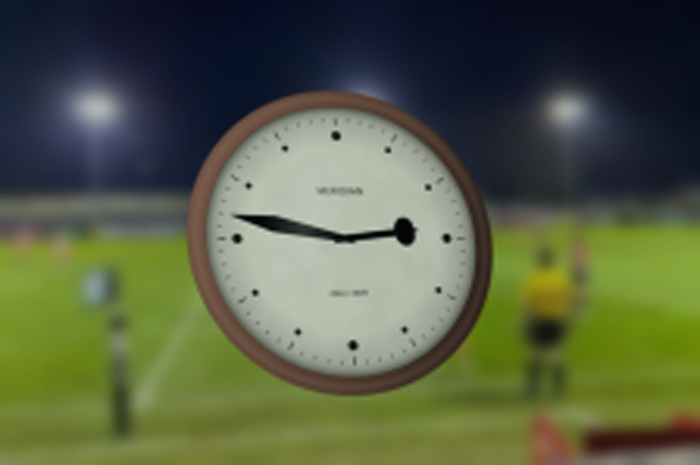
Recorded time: 2h47
